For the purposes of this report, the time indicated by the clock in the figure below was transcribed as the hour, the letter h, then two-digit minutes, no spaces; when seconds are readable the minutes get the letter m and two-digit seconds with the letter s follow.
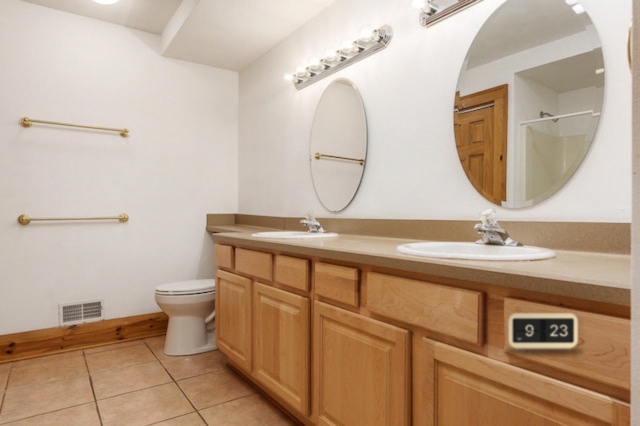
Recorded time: 9h23
